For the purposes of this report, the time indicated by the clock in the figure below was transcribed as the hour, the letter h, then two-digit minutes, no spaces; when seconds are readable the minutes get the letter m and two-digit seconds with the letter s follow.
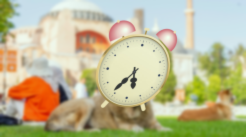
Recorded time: 5h36
